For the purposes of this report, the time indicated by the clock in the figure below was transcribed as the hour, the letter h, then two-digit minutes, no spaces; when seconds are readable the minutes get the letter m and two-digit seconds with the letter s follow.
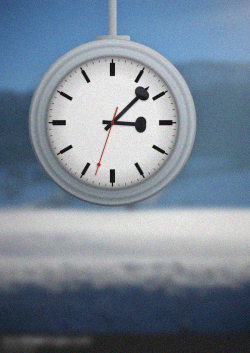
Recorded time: 3h07m33s
